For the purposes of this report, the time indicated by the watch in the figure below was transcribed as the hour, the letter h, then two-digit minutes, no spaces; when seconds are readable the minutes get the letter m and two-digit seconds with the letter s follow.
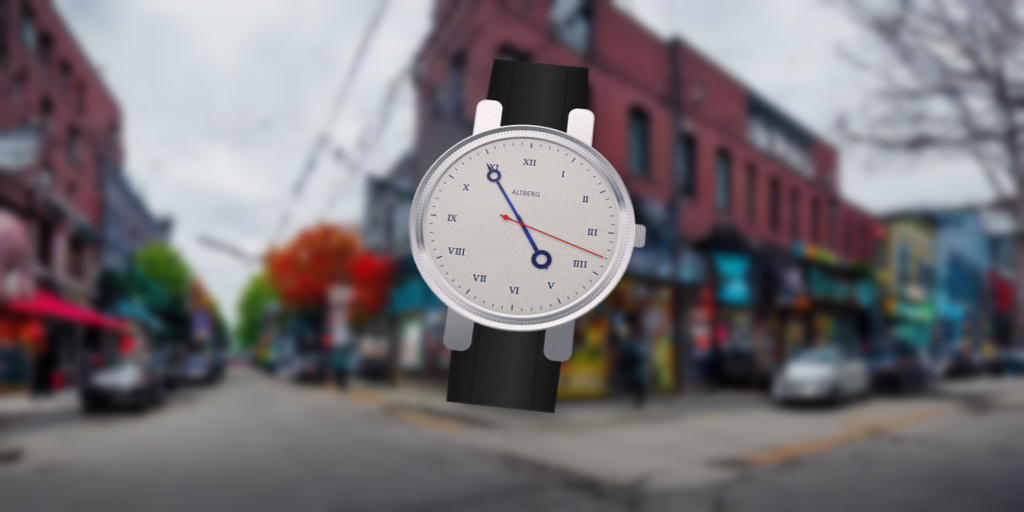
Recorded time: 4h54m18s
